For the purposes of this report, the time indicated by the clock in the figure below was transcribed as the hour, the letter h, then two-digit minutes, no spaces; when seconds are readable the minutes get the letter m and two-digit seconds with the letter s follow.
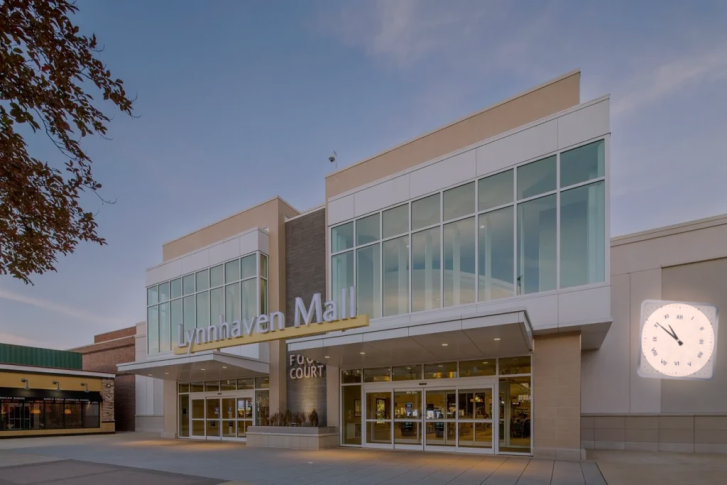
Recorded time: 10h51
